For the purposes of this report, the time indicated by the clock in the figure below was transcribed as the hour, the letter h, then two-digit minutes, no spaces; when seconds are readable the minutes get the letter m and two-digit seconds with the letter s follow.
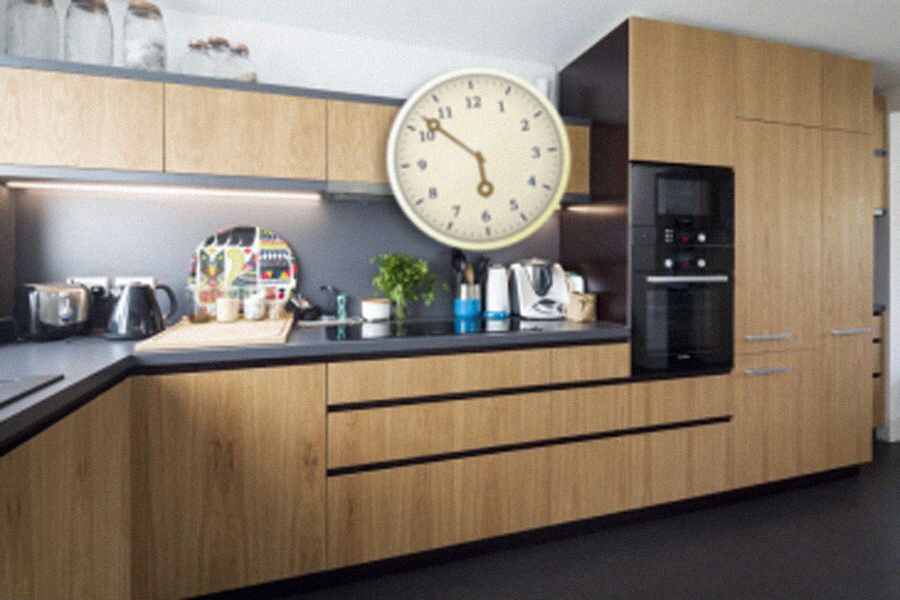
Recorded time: 5h52
